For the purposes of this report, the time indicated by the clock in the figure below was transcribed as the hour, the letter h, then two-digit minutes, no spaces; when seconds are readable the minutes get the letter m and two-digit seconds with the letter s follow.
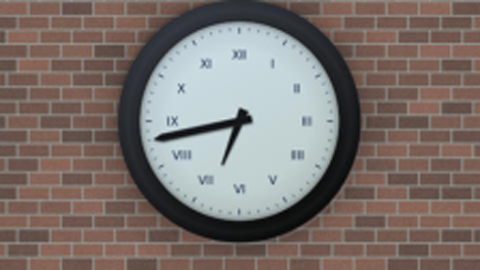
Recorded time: 6h43
